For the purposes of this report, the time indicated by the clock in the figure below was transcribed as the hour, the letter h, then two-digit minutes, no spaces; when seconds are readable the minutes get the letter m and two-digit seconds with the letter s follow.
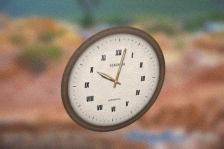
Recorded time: 10h02
